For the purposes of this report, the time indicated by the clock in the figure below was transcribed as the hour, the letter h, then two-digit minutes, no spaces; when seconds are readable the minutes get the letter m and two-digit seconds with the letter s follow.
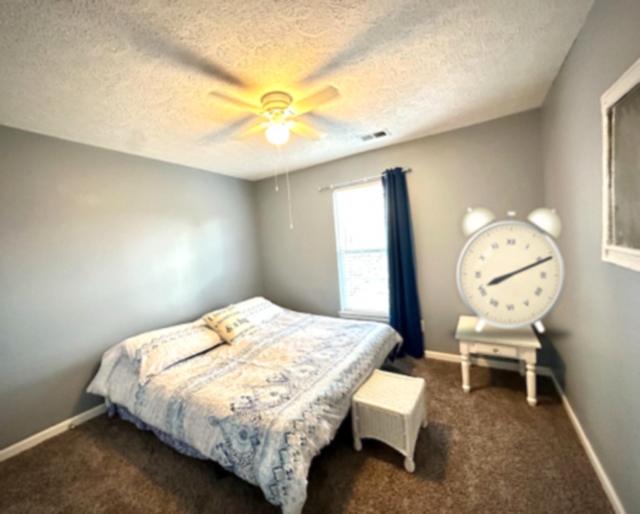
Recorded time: 8h11
